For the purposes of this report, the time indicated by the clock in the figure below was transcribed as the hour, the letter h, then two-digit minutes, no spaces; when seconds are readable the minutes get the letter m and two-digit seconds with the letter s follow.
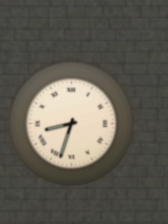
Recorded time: 8h33
